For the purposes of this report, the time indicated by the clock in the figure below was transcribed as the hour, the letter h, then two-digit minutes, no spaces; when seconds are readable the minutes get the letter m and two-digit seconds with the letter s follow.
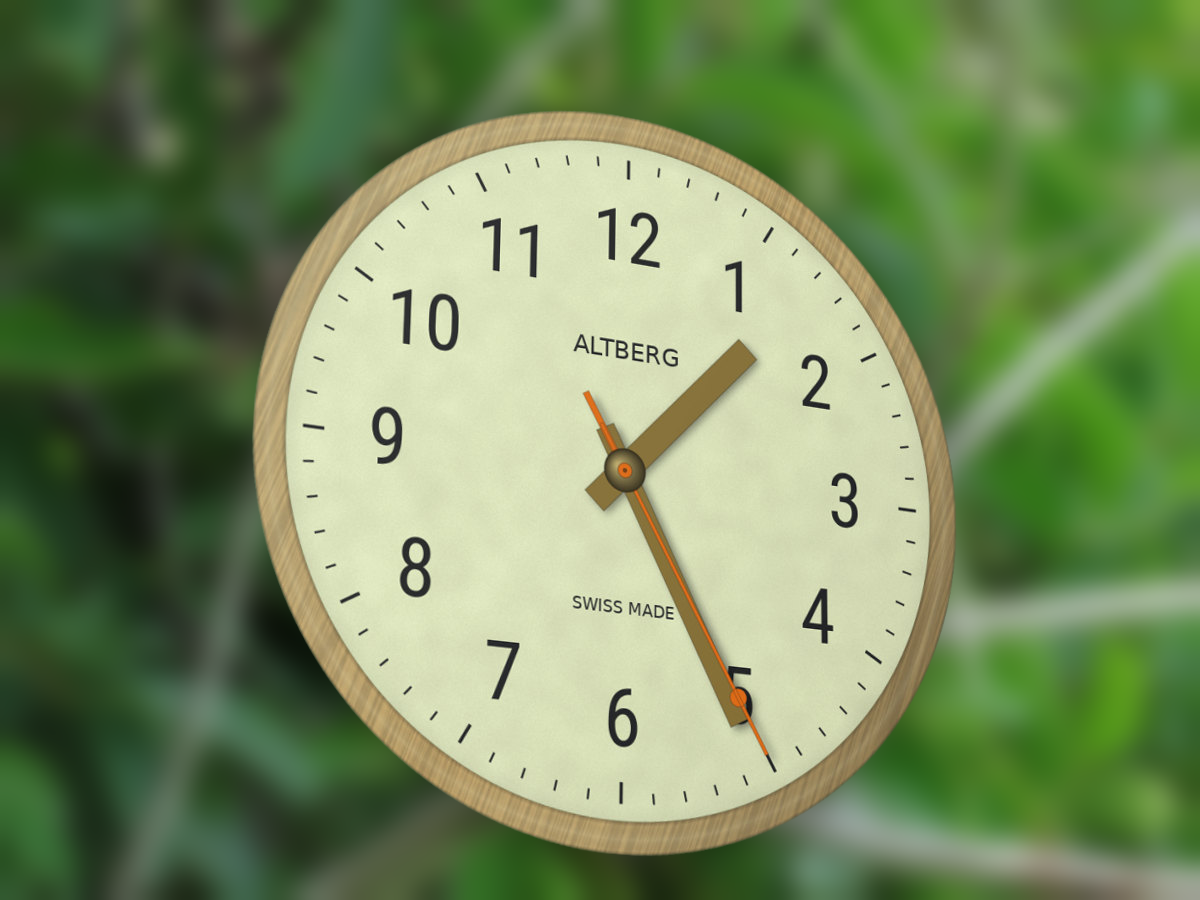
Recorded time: 1h25m25s
